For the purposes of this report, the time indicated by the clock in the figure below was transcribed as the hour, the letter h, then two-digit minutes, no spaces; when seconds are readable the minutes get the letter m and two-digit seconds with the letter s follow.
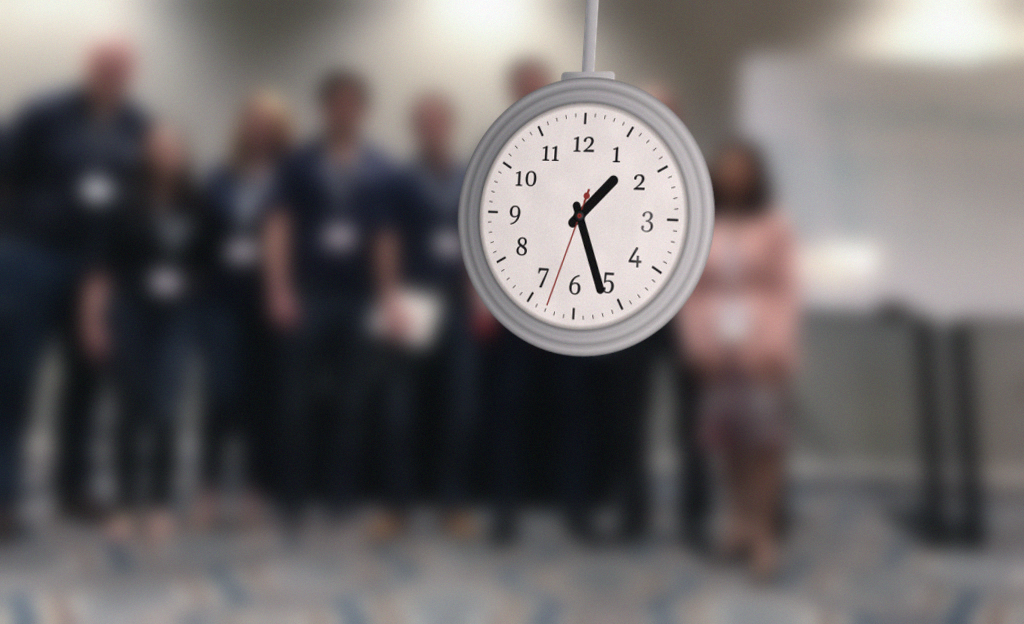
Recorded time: 1h26m33s
